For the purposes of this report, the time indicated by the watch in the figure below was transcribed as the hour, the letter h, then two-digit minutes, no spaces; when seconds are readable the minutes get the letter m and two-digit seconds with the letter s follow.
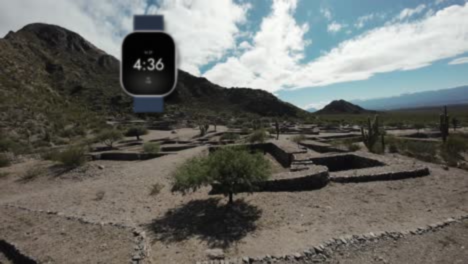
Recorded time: 4h36
